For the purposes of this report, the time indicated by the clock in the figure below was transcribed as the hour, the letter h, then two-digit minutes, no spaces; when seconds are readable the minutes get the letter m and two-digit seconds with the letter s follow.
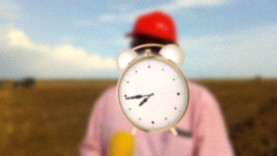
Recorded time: 7h44
